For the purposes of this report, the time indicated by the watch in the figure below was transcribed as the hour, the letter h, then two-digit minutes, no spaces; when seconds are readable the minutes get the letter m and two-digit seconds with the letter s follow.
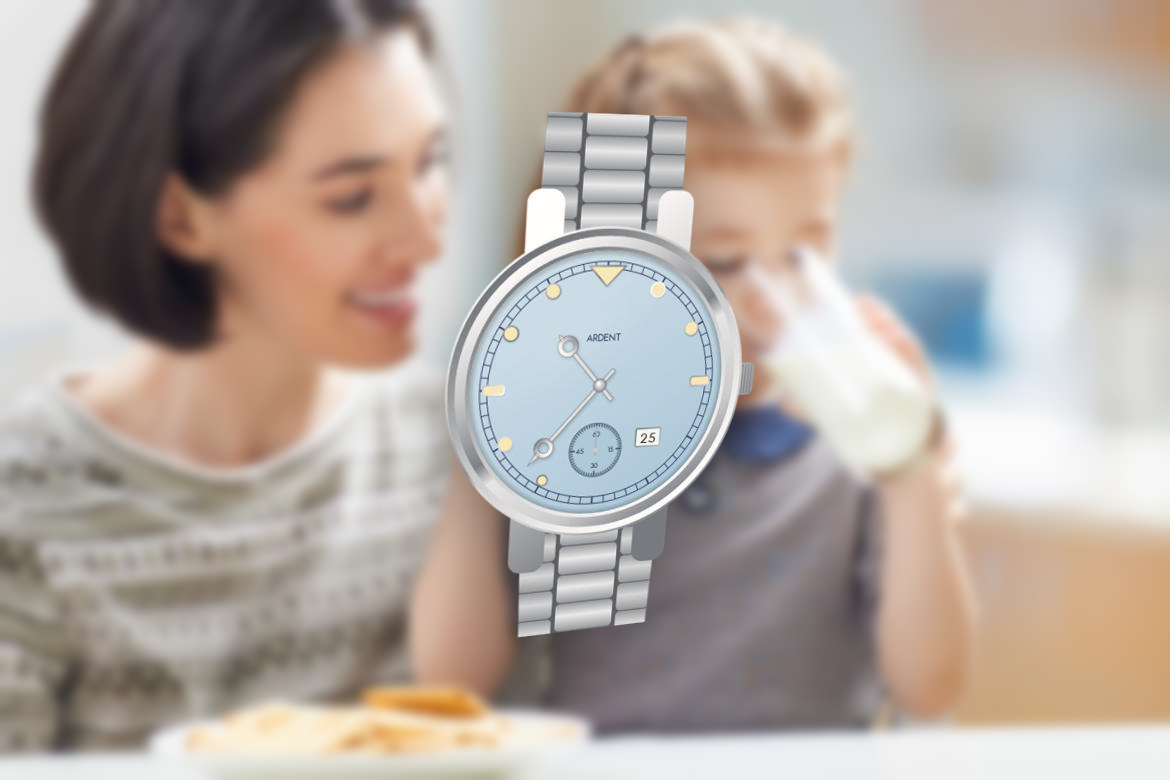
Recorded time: 10h37
